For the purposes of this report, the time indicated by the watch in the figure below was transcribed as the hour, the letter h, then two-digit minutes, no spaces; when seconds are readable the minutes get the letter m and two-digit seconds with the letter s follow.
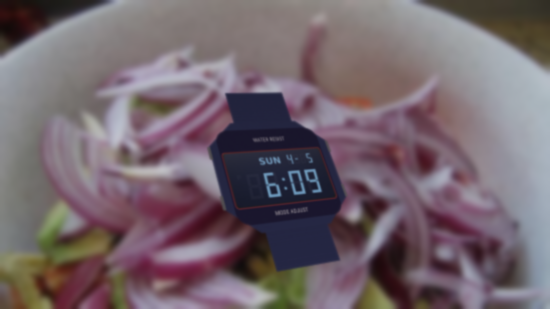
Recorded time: 6h09
